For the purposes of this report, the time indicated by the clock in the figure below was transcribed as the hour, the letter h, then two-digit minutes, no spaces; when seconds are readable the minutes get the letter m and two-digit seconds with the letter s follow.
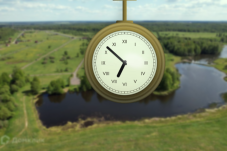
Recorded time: 6h52
